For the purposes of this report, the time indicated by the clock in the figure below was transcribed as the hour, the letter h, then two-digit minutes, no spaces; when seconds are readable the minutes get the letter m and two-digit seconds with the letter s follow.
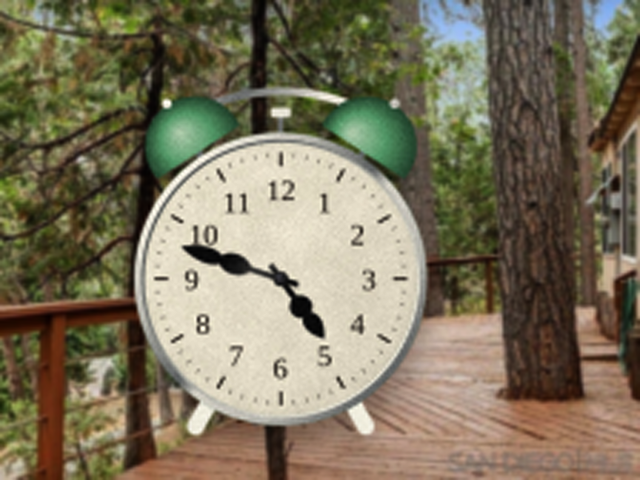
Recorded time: 4h48
